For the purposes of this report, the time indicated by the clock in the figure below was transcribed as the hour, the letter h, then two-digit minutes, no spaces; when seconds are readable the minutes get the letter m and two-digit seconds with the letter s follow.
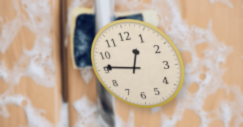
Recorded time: 12h46
